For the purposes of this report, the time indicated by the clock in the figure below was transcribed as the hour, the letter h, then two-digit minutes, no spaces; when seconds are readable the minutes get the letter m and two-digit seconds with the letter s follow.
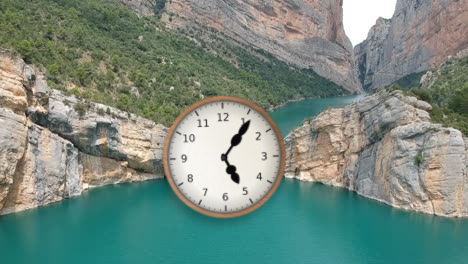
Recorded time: 5h06
